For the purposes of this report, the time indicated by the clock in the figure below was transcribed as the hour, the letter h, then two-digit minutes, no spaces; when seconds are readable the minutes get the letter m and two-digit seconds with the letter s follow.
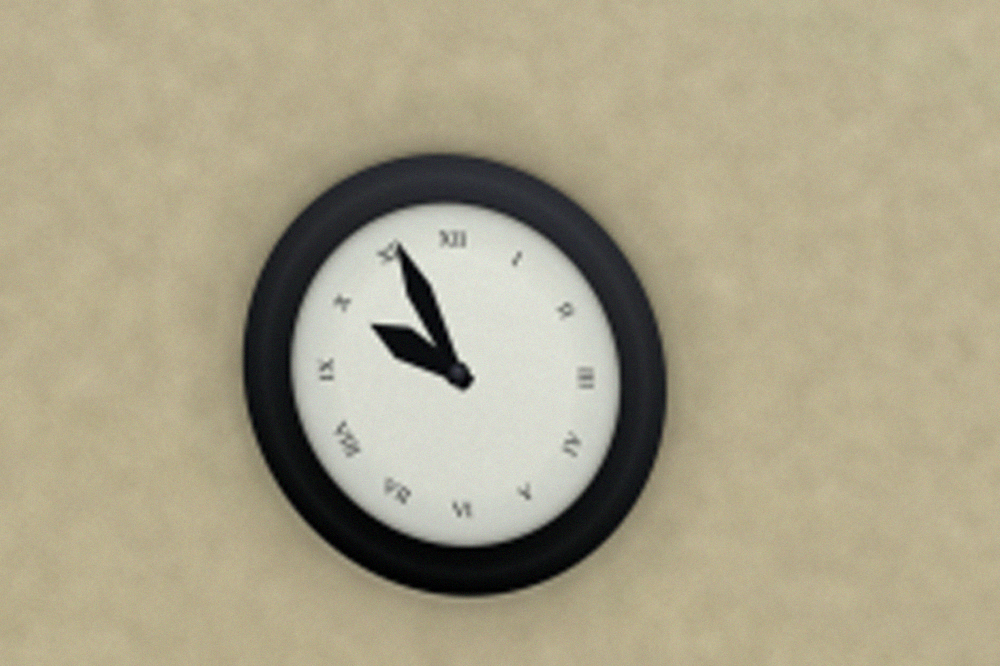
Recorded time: 9h56
